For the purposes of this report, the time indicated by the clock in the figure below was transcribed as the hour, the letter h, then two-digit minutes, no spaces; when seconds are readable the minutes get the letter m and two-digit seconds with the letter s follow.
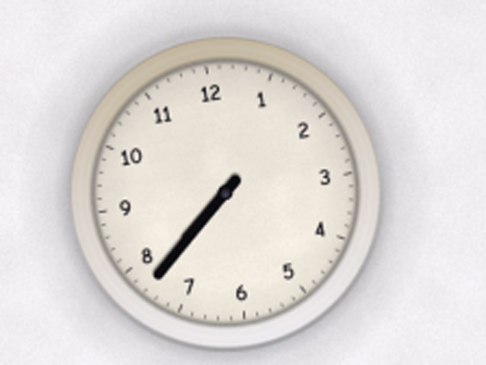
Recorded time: 7h38
